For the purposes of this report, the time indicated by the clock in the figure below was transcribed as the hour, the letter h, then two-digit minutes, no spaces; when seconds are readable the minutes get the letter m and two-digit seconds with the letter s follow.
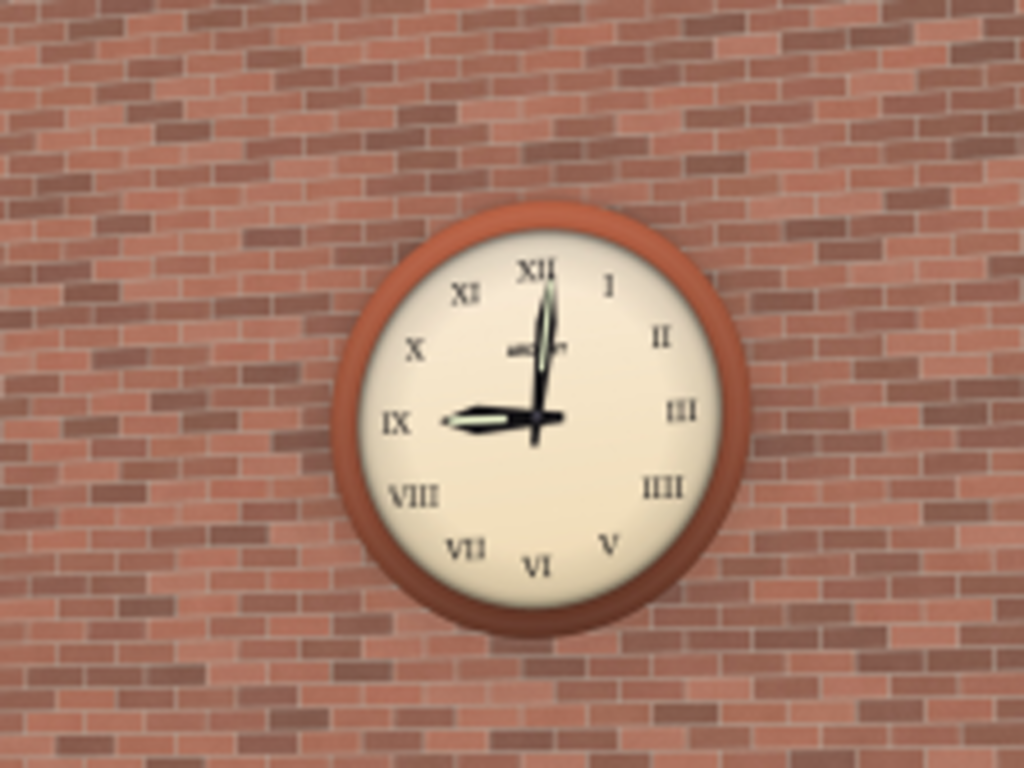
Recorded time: 9h01
